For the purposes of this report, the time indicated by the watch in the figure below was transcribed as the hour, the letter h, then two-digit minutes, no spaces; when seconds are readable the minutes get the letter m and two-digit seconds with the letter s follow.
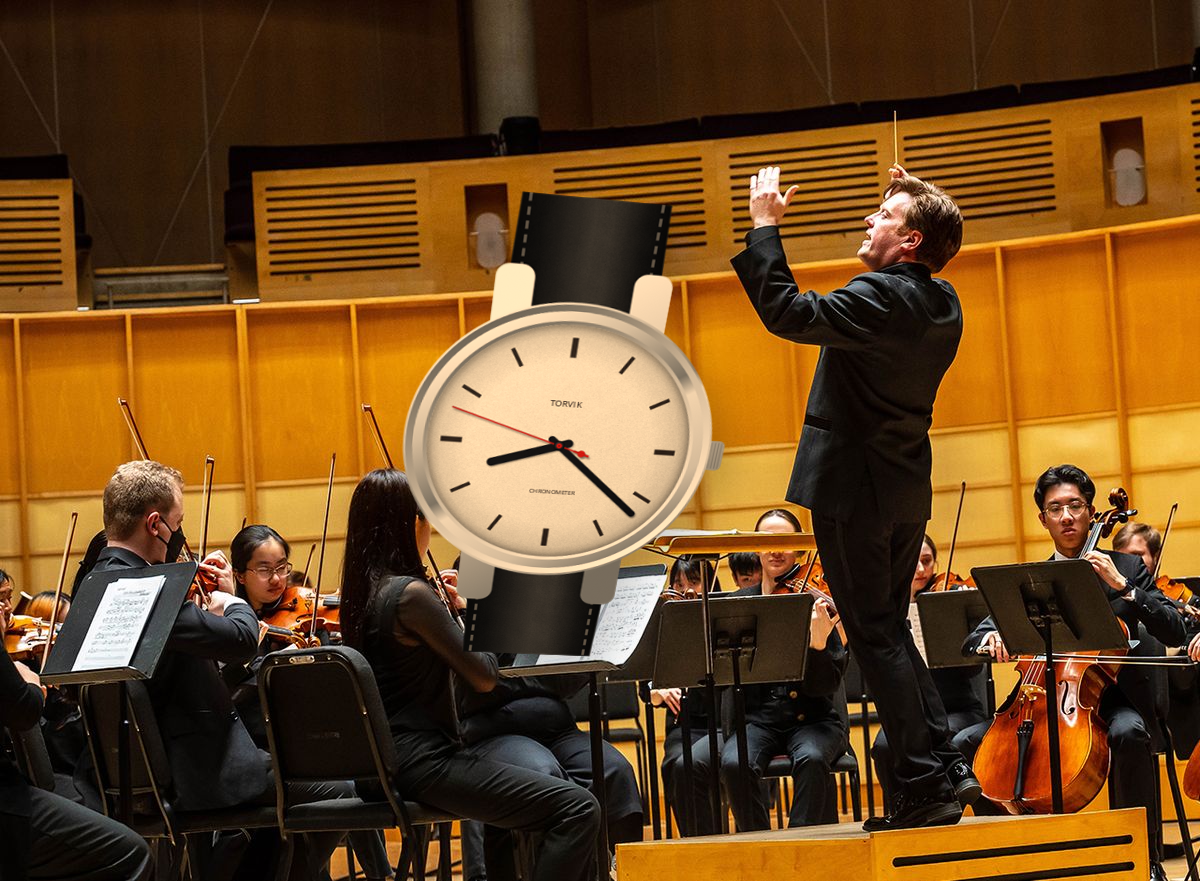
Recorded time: 8h21m48s
